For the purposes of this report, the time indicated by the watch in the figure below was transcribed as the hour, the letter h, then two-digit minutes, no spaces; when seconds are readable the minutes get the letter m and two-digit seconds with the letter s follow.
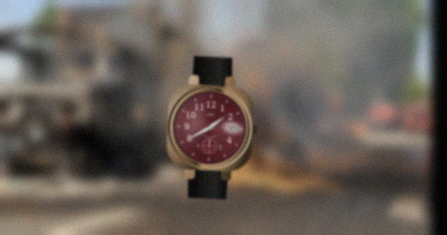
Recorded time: 1h40
